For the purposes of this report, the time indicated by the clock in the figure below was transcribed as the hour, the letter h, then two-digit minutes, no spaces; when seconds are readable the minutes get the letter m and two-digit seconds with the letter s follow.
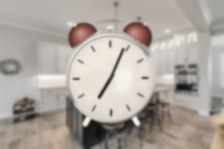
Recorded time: 7h04
